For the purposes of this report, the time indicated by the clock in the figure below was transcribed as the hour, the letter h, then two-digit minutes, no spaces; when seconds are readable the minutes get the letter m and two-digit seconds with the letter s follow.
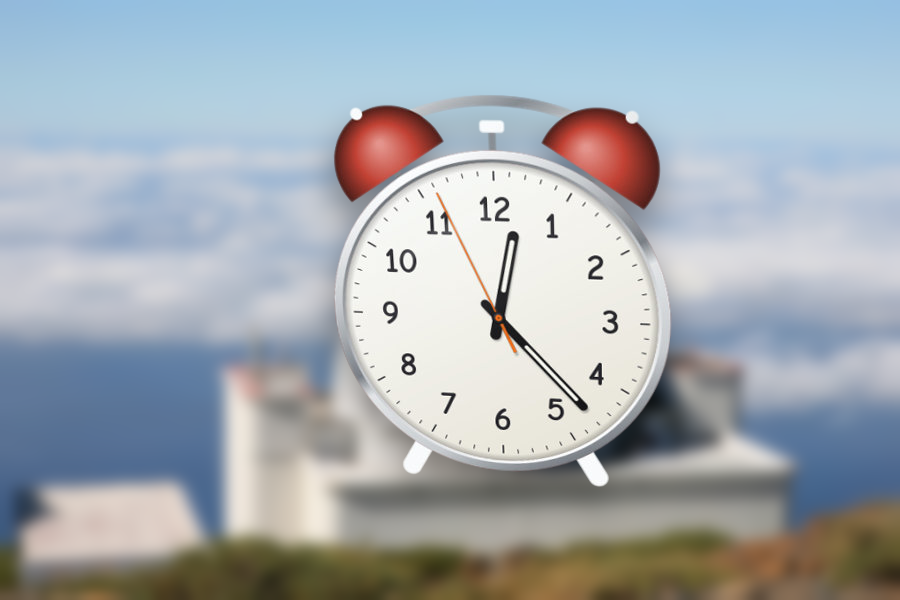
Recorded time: 12h22m56s
